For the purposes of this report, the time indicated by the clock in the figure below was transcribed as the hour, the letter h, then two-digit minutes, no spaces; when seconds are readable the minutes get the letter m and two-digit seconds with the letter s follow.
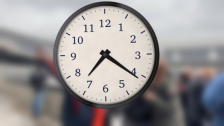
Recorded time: 7h21
